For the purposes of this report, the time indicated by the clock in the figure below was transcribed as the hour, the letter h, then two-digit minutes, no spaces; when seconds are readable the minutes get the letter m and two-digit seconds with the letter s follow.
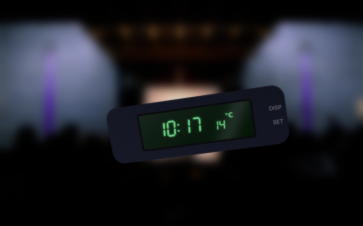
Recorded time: 10h17
